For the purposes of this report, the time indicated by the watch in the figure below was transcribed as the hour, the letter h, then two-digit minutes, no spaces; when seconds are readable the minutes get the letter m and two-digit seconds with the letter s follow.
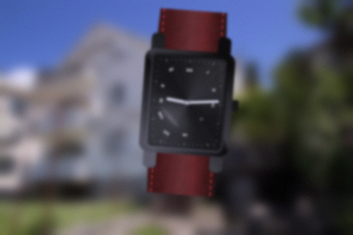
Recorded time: 9h14
